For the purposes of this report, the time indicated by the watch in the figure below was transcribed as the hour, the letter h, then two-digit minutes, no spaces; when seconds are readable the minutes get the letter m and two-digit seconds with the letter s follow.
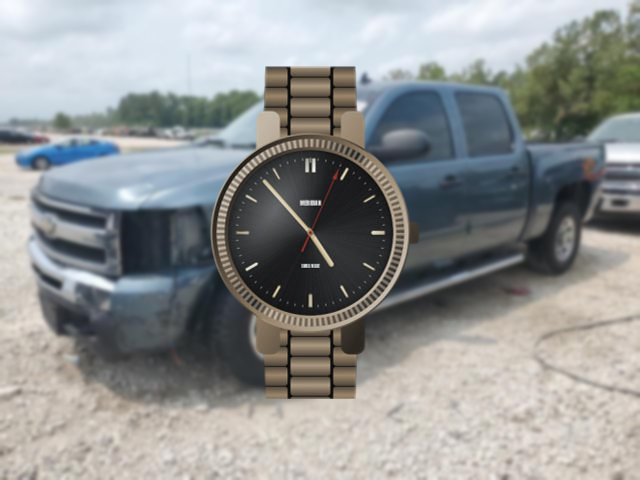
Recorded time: 4h53m04s
